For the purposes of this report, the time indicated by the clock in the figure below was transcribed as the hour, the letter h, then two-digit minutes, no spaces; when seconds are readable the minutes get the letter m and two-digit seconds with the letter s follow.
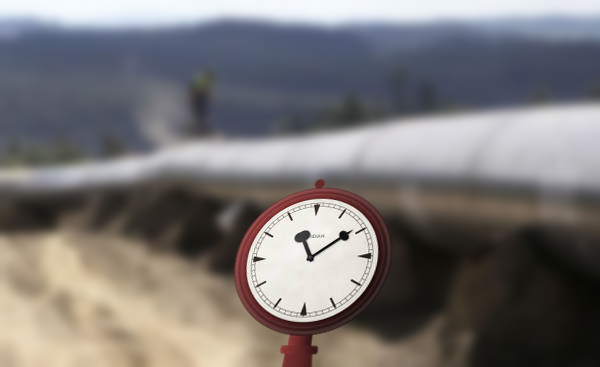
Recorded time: 11h09
